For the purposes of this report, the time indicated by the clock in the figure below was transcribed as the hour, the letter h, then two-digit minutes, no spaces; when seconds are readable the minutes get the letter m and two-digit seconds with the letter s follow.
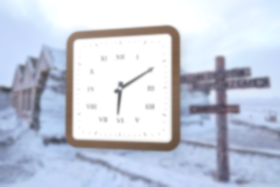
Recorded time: 6h10
